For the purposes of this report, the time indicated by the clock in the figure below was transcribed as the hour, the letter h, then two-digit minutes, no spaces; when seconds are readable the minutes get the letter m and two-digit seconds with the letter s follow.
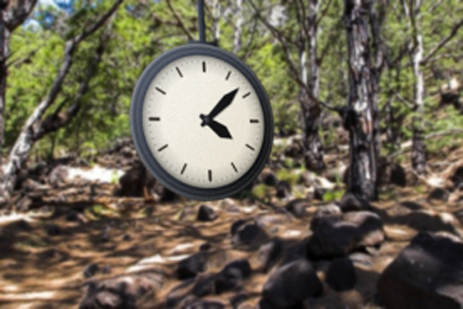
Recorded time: 4h08
